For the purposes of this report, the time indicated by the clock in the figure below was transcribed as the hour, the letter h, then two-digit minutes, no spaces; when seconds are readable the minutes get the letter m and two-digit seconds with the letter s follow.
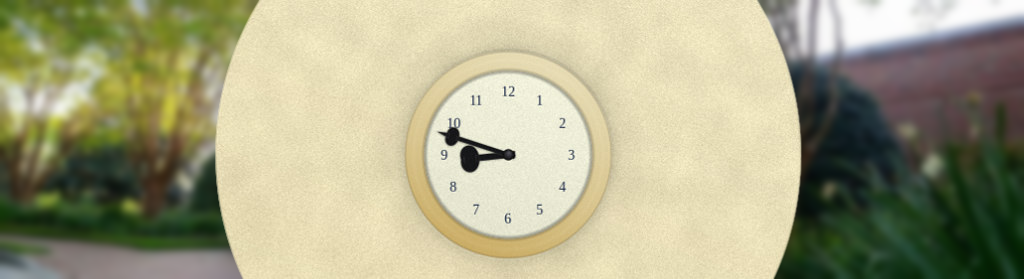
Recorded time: 8h48
